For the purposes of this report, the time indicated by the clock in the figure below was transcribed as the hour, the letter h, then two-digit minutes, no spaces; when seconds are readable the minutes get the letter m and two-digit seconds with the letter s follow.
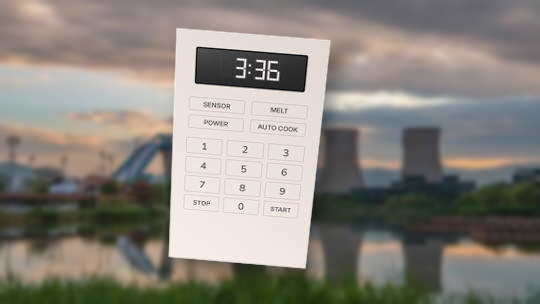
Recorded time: 3h36
